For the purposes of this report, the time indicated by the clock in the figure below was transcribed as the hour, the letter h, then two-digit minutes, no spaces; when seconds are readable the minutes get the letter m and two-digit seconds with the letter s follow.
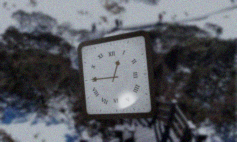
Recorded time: 12h45
